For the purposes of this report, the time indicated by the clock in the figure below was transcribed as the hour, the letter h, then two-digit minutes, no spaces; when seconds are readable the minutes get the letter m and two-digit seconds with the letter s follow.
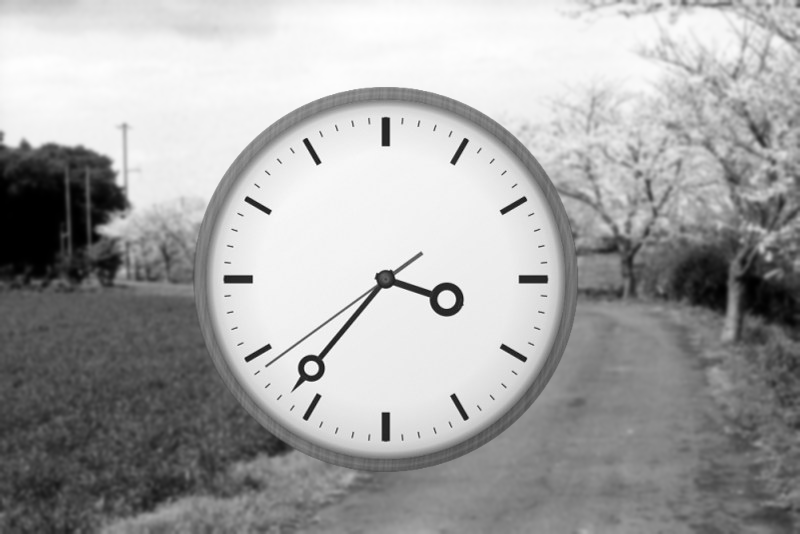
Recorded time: 3h36m39s
